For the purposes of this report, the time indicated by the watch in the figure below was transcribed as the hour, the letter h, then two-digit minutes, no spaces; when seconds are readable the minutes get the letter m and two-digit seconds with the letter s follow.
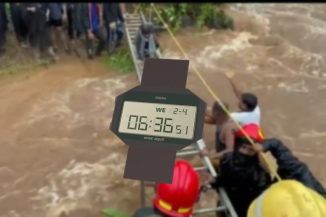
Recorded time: 6h36m51s
